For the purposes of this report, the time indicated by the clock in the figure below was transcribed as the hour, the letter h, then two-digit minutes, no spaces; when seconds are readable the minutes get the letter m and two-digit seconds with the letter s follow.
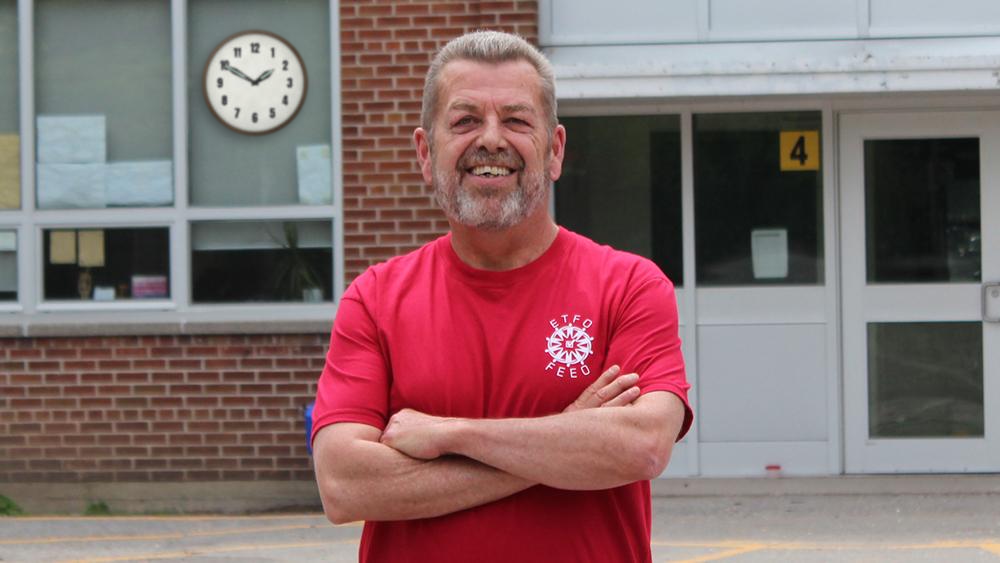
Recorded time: 1h50
